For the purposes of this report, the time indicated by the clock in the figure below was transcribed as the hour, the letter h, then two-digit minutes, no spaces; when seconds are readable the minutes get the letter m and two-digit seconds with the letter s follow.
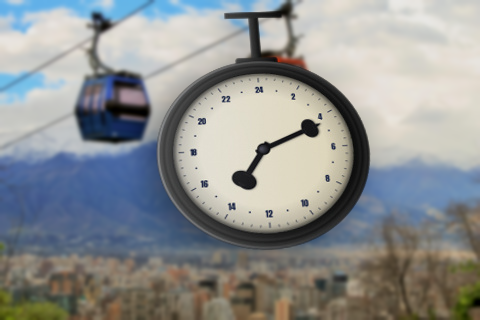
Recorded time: 14h11
